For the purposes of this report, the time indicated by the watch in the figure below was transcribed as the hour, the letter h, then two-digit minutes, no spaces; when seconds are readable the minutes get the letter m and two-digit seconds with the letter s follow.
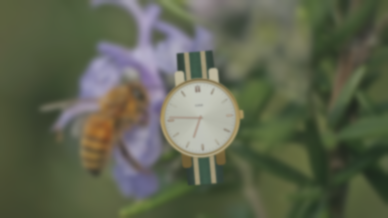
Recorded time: 6h46
